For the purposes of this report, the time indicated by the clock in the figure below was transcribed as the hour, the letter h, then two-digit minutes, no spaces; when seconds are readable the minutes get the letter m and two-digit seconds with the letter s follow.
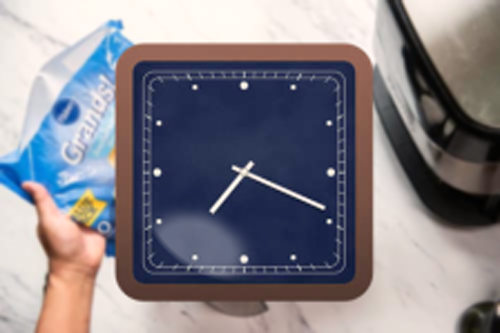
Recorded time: 7h19
